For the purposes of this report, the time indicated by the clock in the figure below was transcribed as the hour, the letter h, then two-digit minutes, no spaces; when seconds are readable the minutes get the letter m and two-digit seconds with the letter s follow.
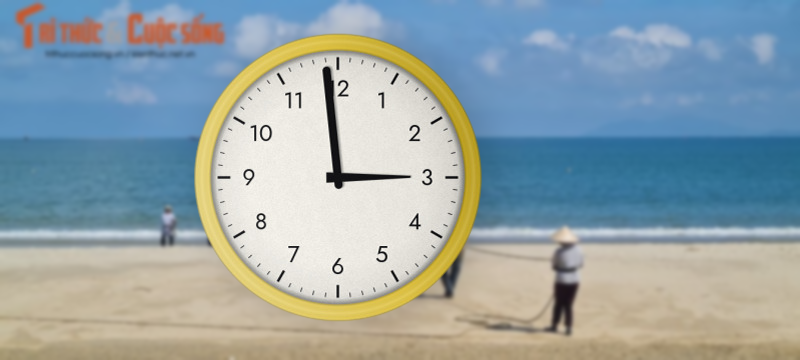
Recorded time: 2h59
